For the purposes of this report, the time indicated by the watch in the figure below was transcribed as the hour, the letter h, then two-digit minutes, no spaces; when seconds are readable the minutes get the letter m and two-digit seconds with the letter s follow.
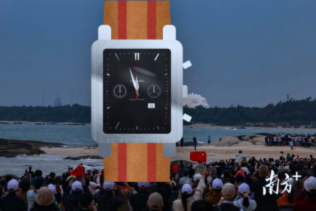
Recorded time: 11h57
